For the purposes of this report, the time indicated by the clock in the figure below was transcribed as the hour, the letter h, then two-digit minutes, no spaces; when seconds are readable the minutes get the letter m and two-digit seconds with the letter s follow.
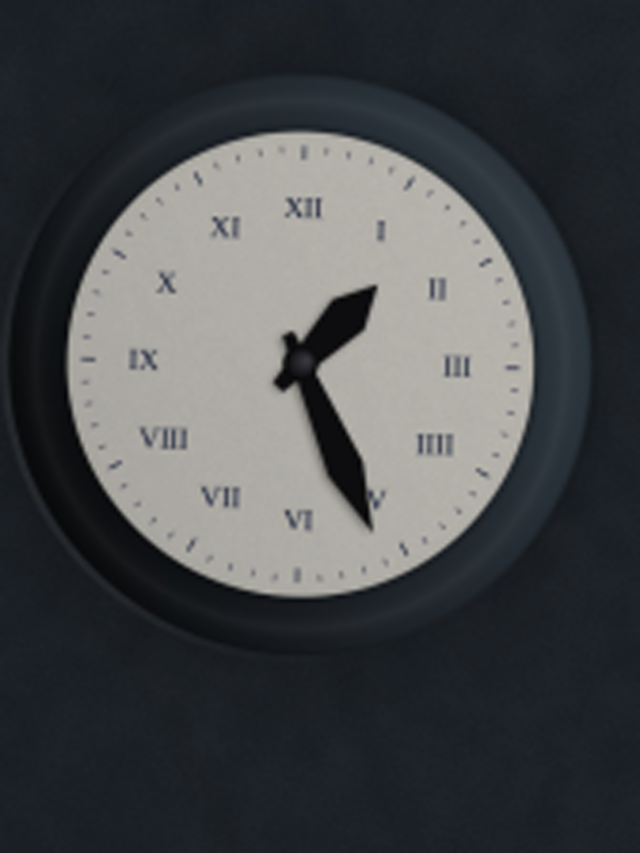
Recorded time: 1h26
